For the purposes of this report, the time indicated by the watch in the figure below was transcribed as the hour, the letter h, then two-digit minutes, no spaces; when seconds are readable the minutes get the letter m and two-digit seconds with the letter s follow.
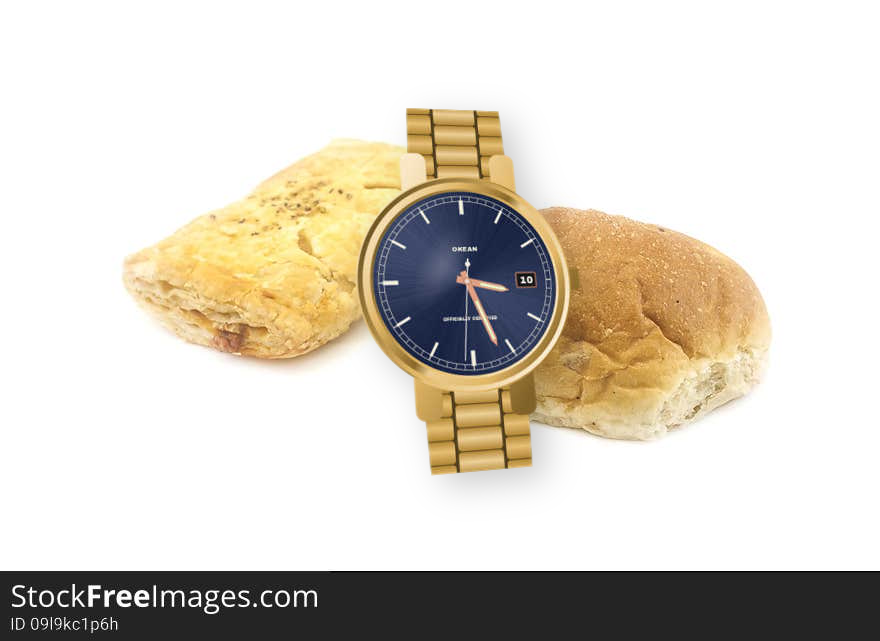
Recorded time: 3h26m31s
